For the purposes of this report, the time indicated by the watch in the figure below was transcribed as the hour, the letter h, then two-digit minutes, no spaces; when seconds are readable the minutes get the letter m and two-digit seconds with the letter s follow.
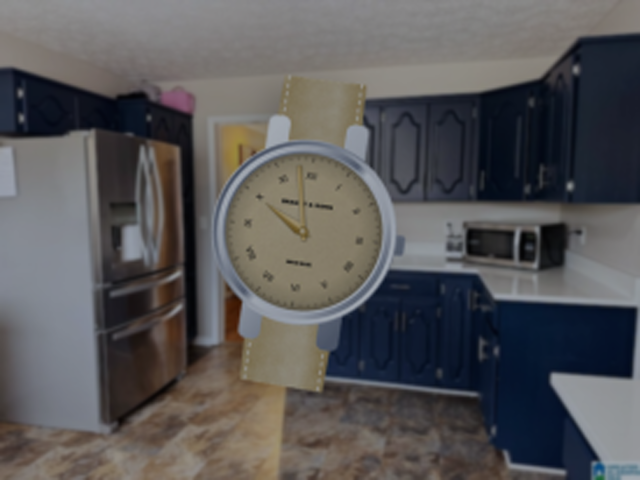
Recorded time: 9h58
